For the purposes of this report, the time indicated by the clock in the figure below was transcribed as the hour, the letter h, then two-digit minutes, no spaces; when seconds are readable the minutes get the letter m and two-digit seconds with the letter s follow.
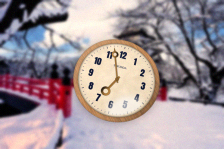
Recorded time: 6h57
